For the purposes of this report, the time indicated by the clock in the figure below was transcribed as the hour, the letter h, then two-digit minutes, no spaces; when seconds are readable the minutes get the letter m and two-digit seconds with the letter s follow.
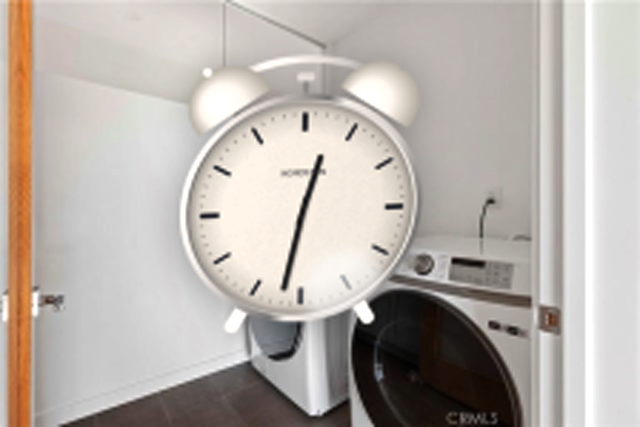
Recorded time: 12h32
